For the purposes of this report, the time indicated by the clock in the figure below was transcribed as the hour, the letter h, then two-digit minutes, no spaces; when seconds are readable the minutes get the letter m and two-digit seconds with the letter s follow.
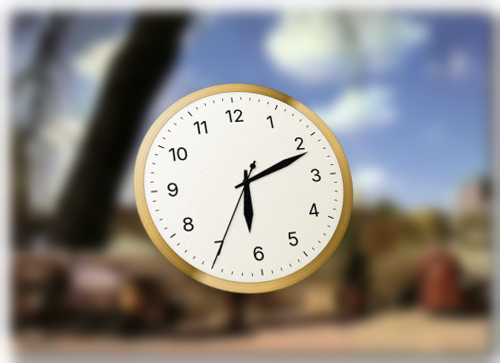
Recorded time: 6h11m35s
